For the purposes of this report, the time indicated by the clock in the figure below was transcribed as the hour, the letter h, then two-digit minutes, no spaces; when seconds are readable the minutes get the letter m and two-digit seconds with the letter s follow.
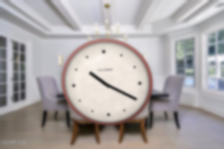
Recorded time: 10h20
